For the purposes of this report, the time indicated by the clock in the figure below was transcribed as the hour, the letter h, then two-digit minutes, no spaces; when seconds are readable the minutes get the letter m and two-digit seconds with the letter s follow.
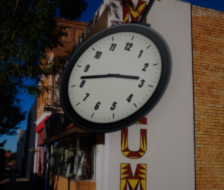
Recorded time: 2h42
